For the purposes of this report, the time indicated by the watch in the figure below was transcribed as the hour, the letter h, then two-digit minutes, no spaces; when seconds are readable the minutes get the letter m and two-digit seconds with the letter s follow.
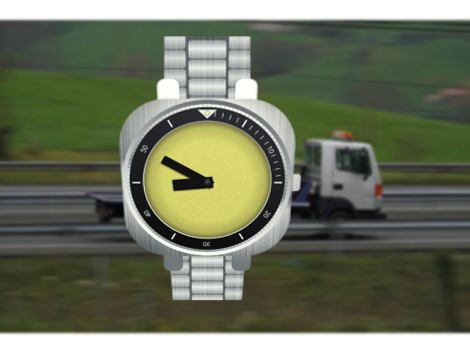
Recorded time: 8h50
